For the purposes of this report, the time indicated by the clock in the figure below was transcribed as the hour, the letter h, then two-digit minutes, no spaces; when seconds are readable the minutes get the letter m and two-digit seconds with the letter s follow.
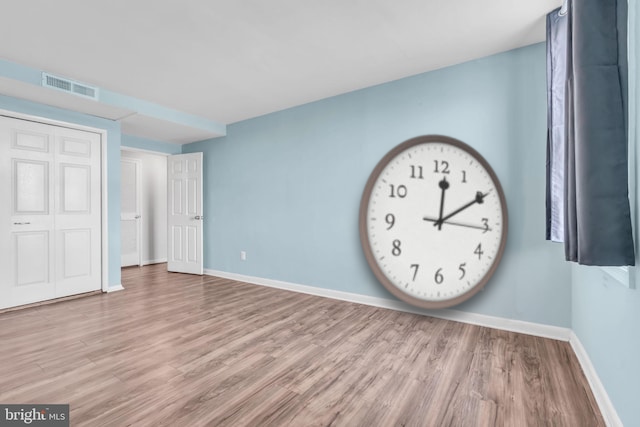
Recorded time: 12h10m16s
